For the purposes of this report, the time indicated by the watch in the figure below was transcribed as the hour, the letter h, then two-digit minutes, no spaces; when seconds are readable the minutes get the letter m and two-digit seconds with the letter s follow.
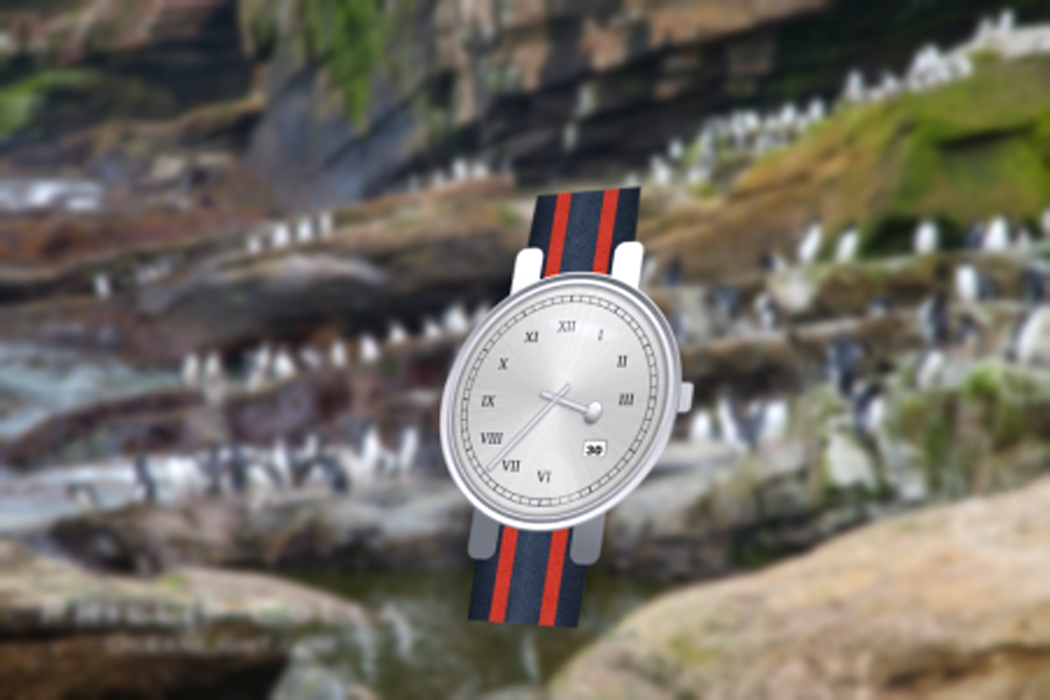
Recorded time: 3h37
